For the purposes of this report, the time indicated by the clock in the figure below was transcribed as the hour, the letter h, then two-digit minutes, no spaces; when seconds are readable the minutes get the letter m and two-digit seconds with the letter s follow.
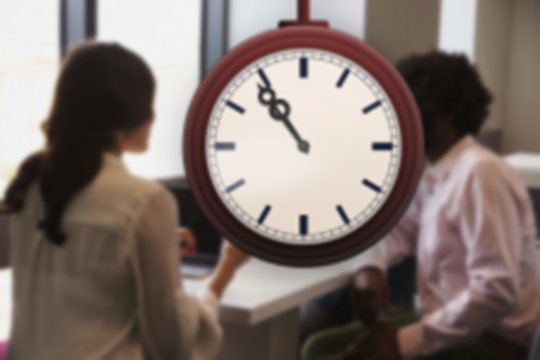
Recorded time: 10h54
